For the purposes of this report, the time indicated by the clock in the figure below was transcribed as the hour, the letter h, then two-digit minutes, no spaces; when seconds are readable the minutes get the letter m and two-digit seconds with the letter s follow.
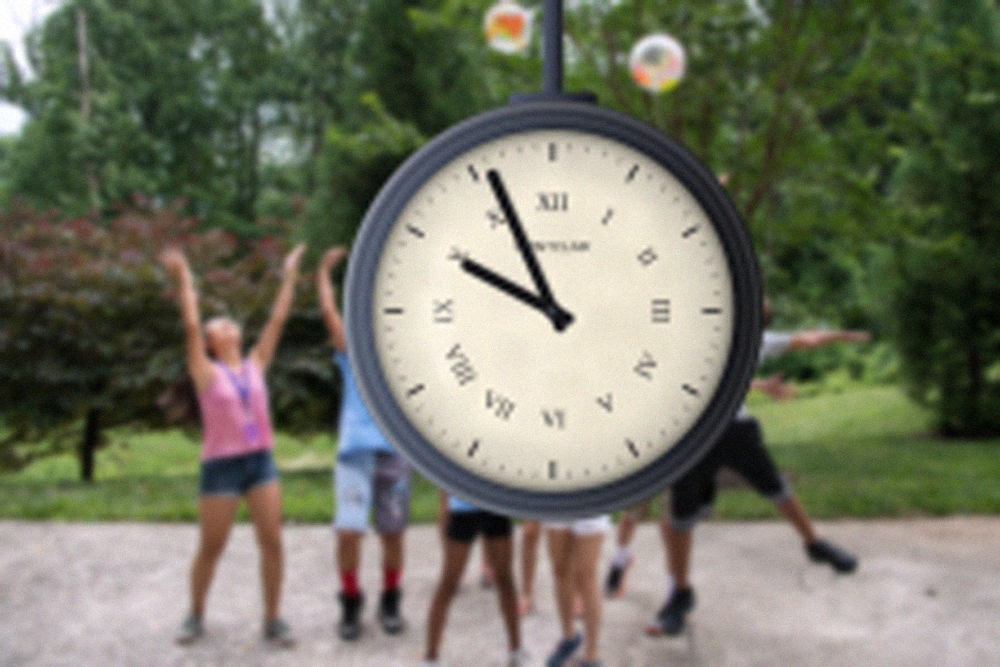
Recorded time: 9h56
